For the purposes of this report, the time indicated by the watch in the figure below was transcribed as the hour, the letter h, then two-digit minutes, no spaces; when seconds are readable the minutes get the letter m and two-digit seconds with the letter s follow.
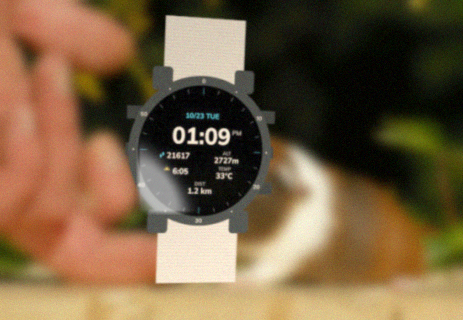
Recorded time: 1h09
